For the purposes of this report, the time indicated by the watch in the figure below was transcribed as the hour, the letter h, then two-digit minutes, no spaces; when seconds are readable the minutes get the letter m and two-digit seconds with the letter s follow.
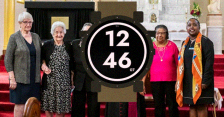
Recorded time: 12h46
